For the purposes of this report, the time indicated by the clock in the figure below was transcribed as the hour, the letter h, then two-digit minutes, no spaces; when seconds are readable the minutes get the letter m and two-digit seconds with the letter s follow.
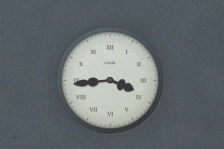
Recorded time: 3h44
